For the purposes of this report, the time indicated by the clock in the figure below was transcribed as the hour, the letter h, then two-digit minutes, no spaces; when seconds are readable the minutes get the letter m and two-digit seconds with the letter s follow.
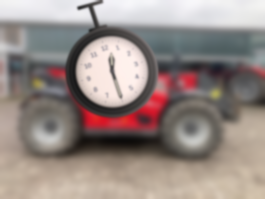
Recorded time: 12h30
